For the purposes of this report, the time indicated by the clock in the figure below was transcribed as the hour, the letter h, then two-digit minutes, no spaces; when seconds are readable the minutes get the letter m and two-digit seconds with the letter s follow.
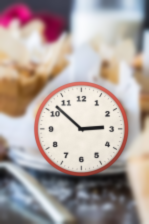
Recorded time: 2h52
